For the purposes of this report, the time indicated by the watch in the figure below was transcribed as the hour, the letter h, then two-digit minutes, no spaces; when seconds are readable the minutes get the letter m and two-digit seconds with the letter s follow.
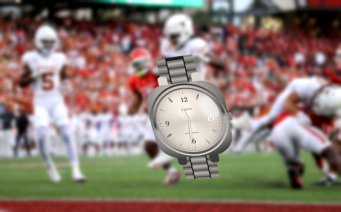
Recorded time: 11h31
